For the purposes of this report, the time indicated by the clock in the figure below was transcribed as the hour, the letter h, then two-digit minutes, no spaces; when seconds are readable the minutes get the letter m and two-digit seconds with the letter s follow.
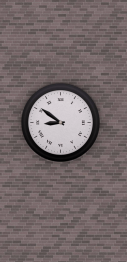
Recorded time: 8h51
